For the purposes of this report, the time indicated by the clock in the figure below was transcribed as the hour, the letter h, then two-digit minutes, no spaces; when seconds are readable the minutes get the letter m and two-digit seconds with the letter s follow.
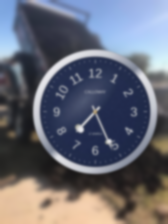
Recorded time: 7h26
